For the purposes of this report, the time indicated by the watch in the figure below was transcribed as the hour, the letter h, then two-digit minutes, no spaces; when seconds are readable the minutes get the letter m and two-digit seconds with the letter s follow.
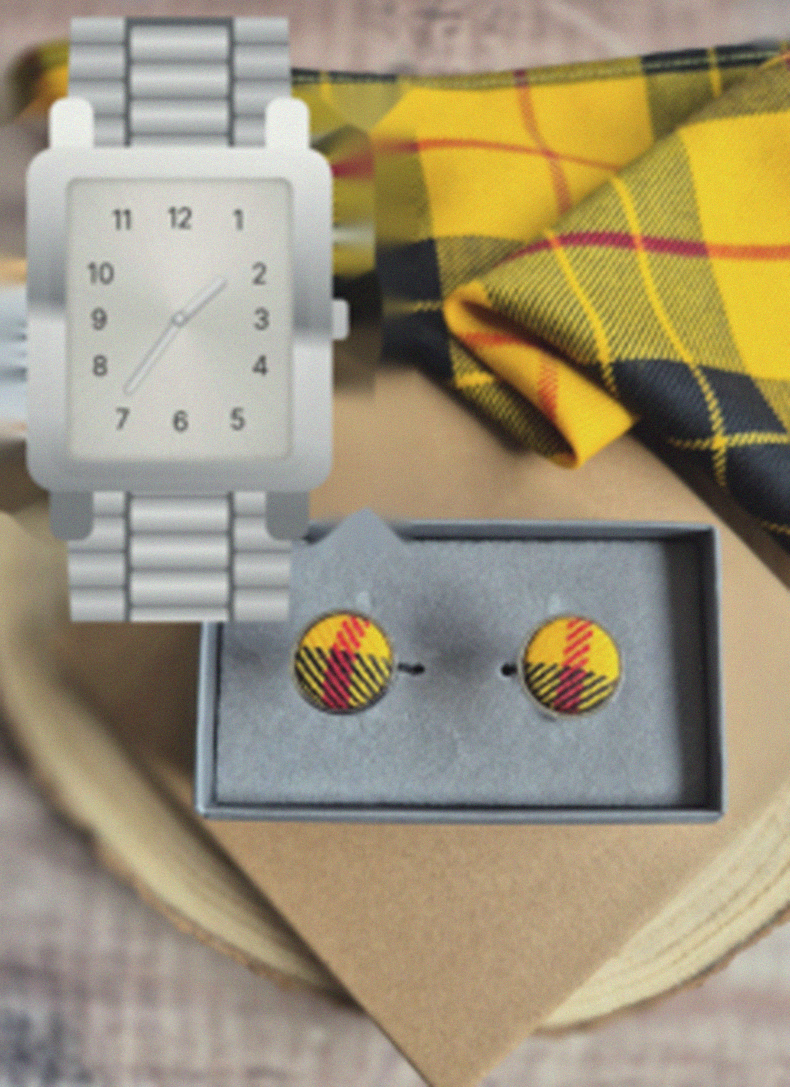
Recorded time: 1h36
